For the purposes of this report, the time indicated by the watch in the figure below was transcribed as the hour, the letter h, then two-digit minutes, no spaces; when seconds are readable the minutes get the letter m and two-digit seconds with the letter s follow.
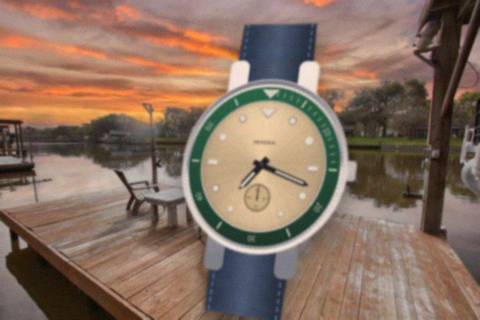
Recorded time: 7h18
